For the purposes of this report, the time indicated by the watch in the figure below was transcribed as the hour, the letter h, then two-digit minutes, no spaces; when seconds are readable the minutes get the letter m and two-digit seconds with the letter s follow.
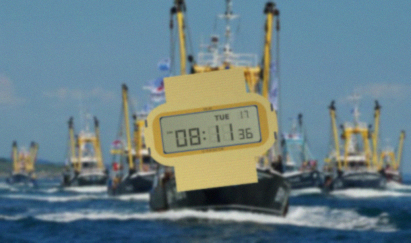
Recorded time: 8h11m36s
